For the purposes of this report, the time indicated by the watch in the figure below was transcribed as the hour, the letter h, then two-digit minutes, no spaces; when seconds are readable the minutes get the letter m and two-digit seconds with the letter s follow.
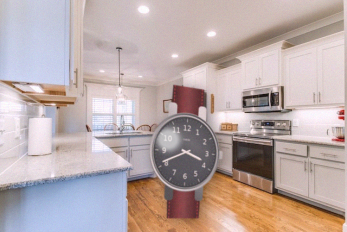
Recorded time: 3h41
